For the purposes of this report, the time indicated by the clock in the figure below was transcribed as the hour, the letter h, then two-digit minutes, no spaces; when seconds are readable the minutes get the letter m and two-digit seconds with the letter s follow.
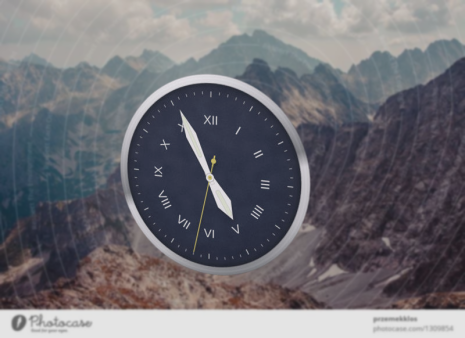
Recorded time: 4h55m32s
